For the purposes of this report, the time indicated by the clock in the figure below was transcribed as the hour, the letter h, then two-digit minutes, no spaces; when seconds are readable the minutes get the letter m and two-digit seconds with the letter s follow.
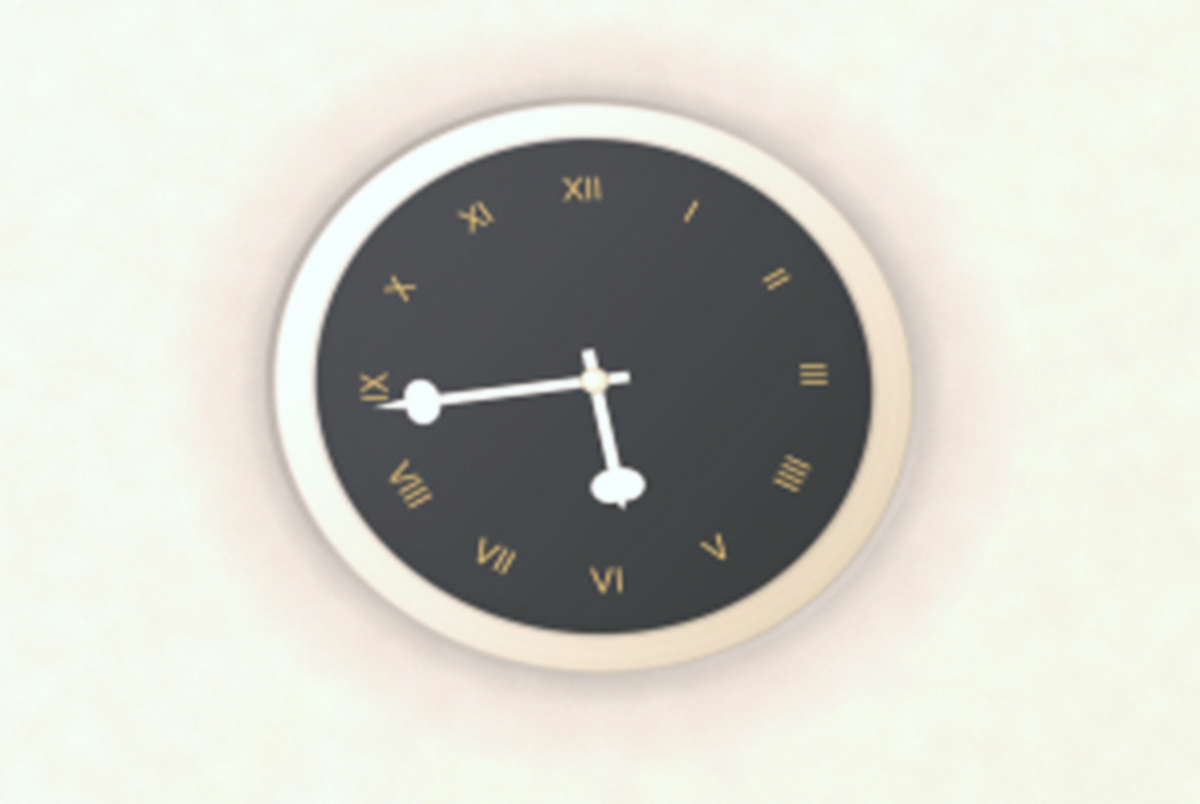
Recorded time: 5h44
